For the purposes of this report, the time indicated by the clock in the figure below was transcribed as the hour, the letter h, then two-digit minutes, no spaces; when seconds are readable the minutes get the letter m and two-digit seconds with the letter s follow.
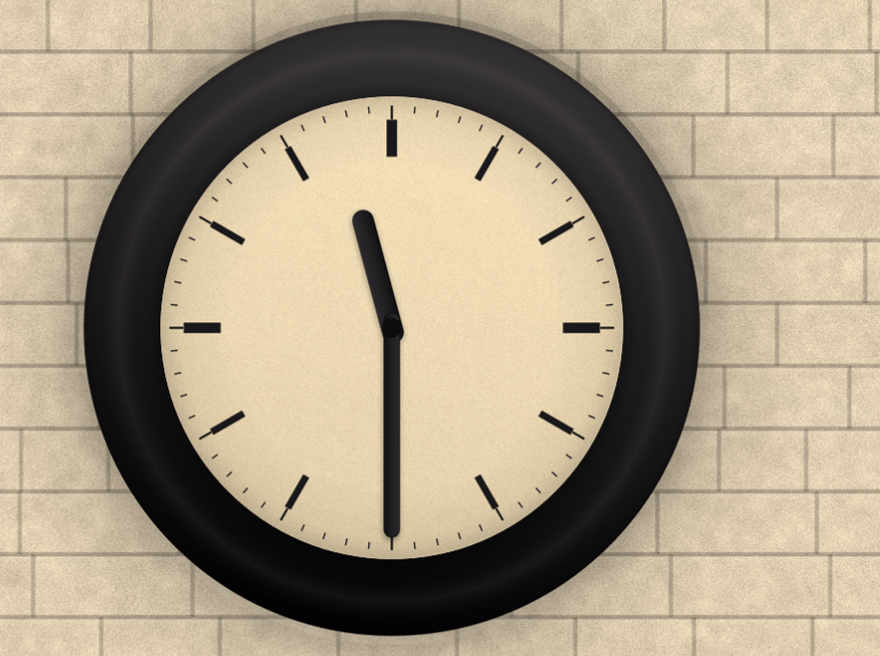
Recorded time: 11h30
